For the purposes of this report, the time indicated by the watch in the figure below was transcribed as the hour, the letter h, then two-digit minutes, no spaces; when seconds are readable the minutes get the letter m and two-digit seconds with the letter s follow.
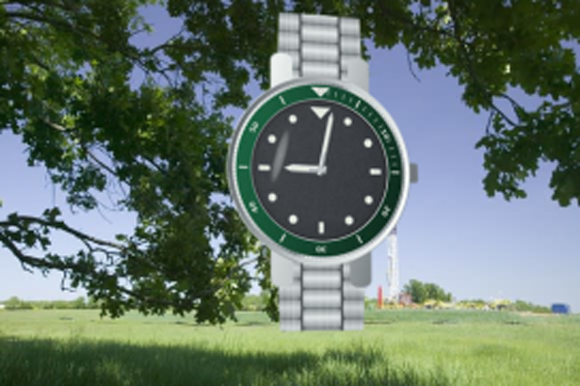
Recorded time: 9h02
